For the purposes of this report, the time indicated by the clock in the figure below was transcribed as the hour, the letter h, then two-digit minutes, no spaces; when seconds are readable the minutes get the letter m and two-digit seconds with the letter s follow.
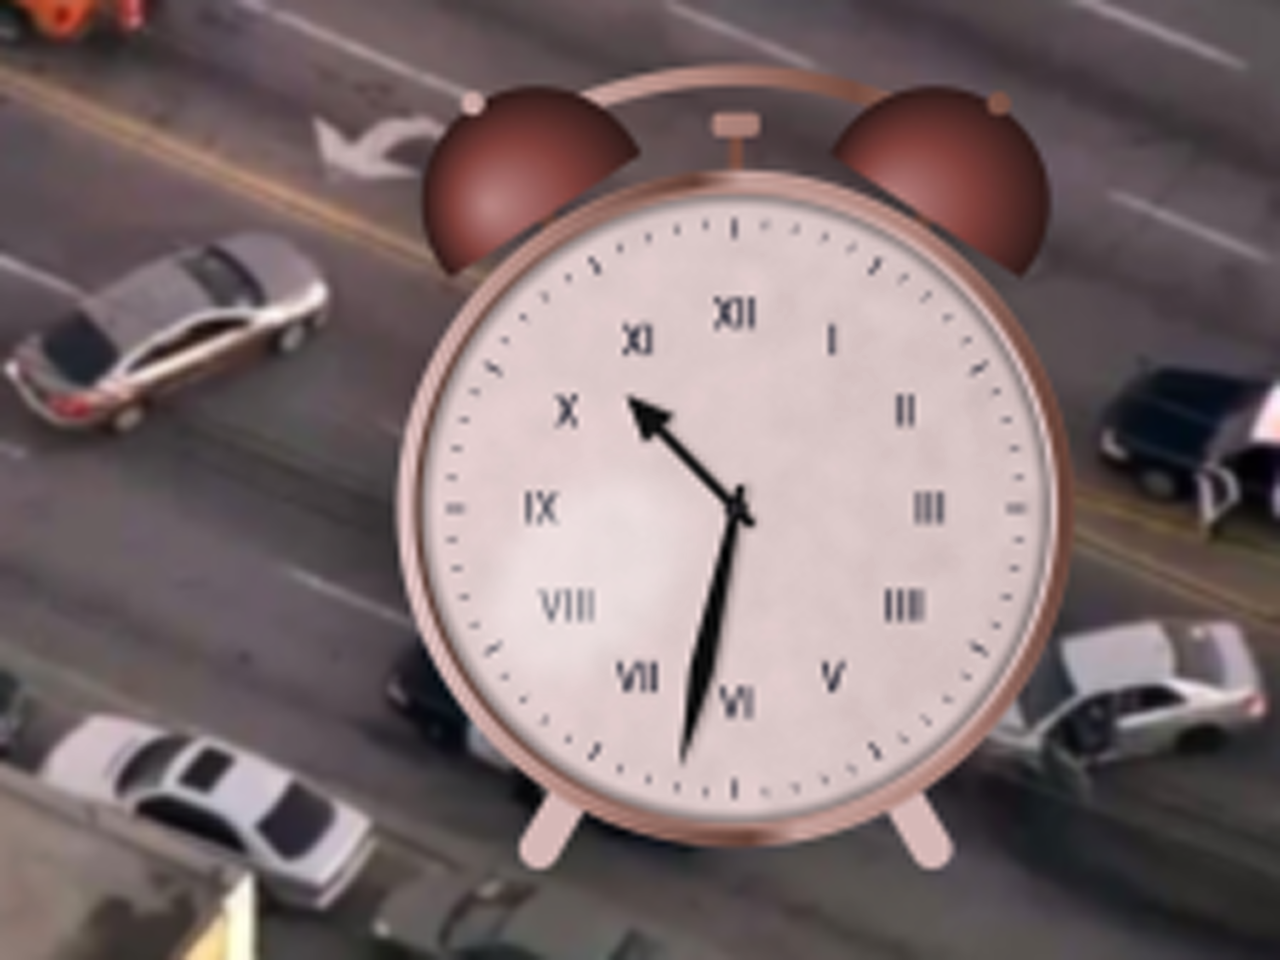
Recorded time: 10h32
